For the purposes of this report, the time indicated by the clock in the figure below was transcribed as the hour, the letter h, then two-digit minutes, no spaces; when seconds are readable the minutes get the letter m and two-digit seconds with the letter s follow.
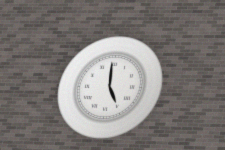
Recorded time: 4h59
